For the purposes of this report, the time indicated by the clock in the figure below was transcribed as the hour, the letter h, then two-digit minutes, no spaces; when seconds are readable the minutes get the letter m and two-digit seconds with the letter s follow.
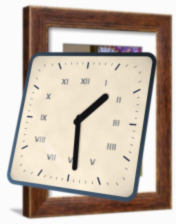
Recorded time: 1h29
